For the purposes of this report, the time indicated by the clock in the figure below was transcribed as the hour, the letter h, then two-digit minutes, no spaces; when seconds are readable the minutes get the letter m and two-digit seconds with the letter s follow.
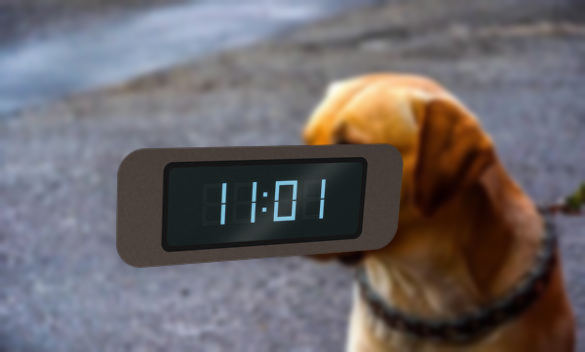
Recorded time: 11h01
